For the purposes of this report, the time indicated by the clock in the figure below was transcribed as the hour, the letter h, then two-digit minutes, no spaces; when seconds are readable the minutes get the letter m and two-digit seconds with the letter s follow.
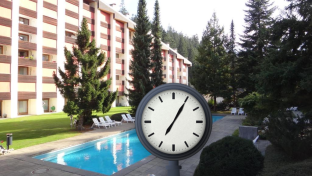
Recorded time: 7h05
